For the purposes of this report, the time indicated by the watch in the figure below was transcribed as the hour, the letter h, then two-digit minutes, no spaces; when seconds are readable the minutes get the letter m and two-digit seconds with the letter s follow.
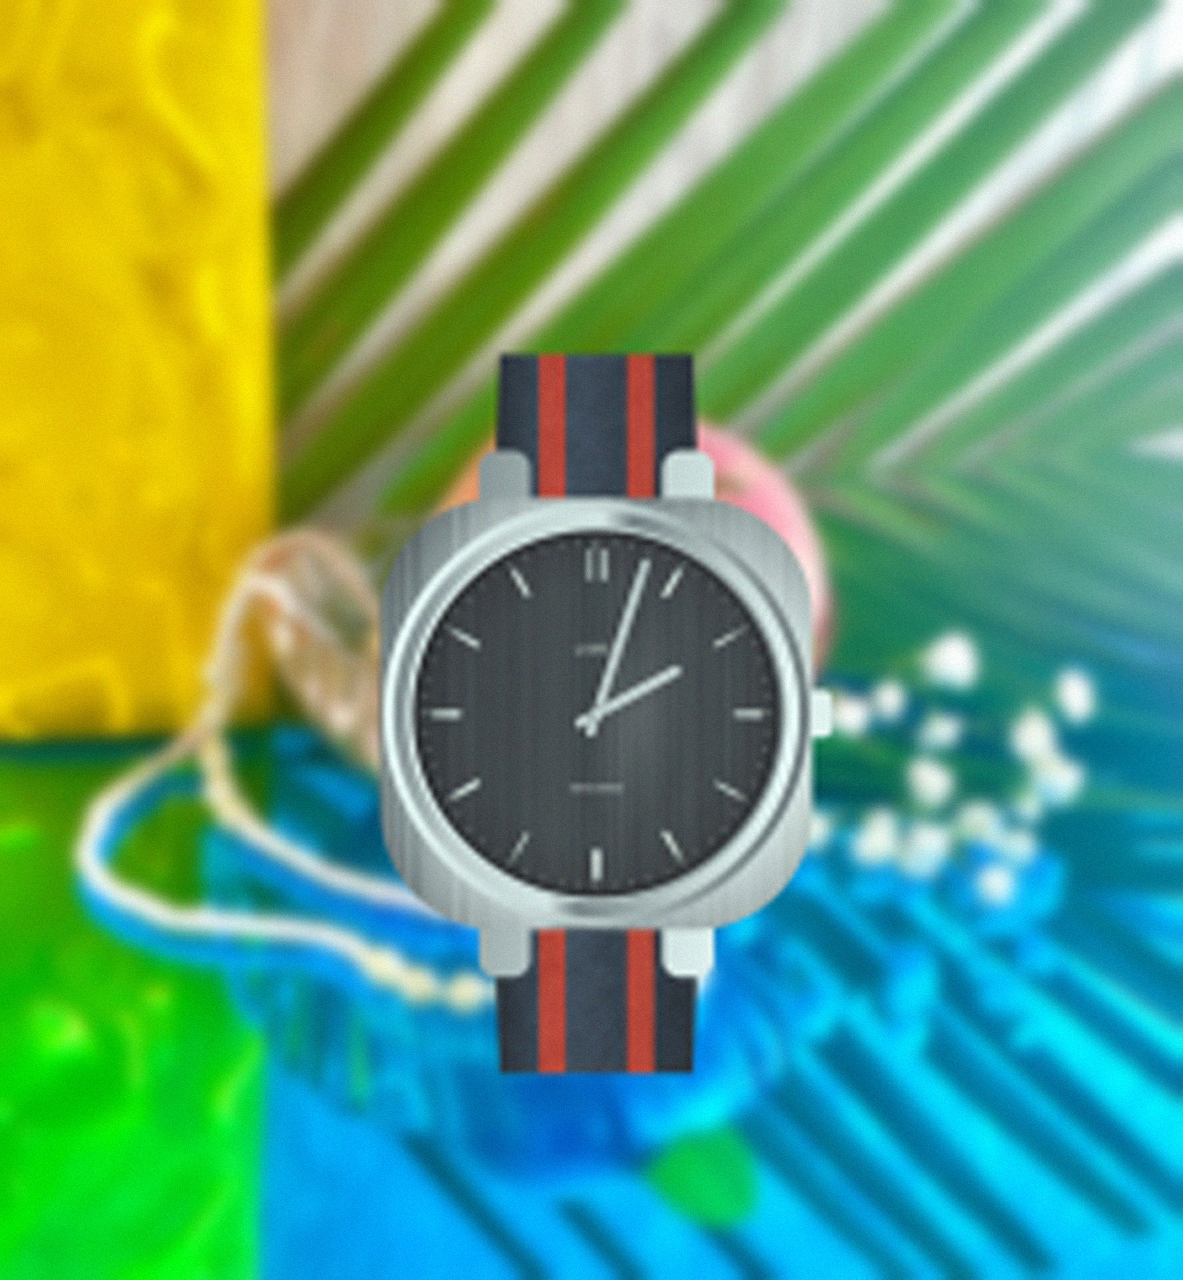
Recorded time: 2h03
